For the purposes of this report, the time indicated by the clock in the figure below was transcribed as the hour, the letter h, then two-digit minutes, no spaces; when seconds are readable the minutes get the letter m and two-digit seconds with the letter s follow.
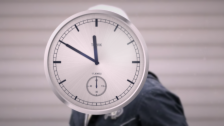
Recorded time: 11h50
